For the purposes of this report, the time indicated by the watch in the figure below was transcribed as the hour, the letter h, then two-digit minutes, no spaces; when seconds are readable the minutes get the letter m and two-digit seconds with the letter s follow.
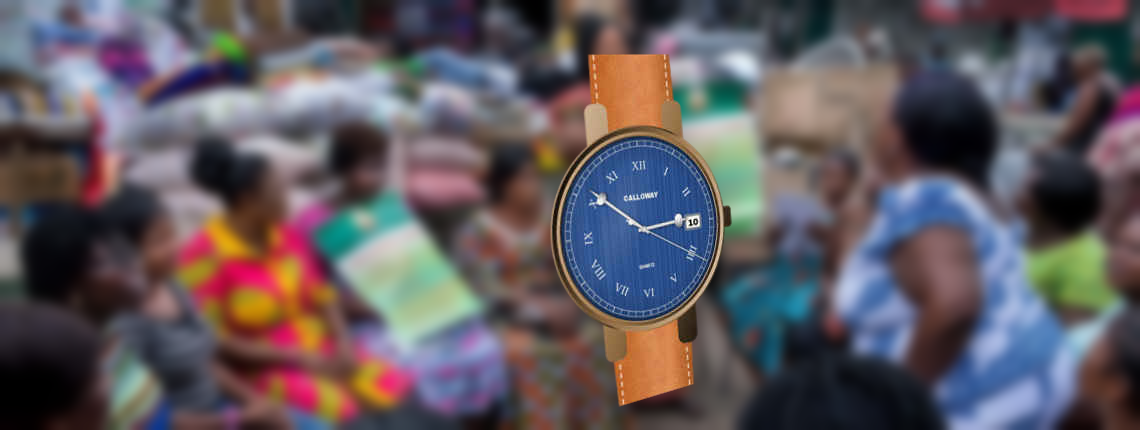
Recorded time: 2h51m20s
